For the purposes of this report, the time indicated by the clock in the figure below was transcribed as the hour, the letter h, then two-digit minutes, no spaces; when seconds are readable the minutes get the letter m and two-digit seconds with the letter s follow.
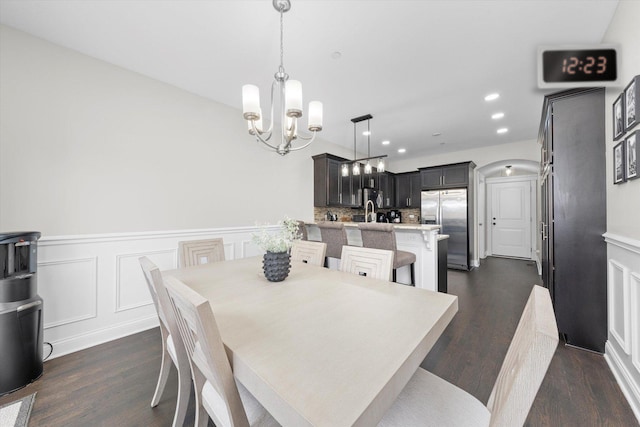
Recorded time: 12h23
